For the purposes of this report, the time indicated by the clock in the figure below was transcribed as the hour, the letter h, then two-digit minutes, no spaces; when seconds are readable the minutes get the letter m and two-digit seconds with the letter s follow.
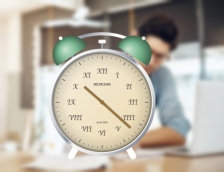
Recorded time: 10h22
